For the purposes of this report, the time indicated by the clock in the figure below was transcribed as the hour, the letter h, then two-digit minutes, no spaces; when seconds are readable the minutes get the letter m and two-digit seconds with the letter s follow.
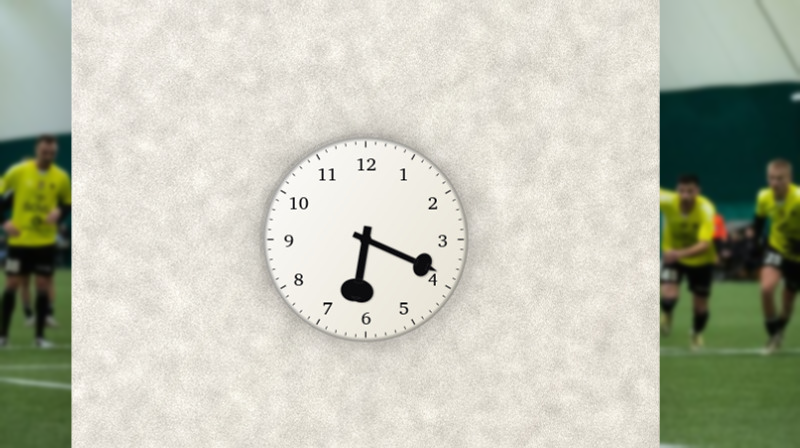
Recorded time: 6h19
